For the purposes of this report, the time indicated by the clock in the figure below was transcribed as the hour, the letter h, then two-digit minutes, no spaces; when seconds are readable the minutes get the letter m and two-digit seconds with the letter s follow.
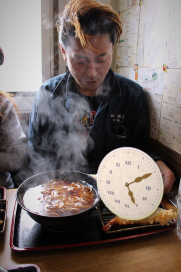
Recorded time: 5h10
